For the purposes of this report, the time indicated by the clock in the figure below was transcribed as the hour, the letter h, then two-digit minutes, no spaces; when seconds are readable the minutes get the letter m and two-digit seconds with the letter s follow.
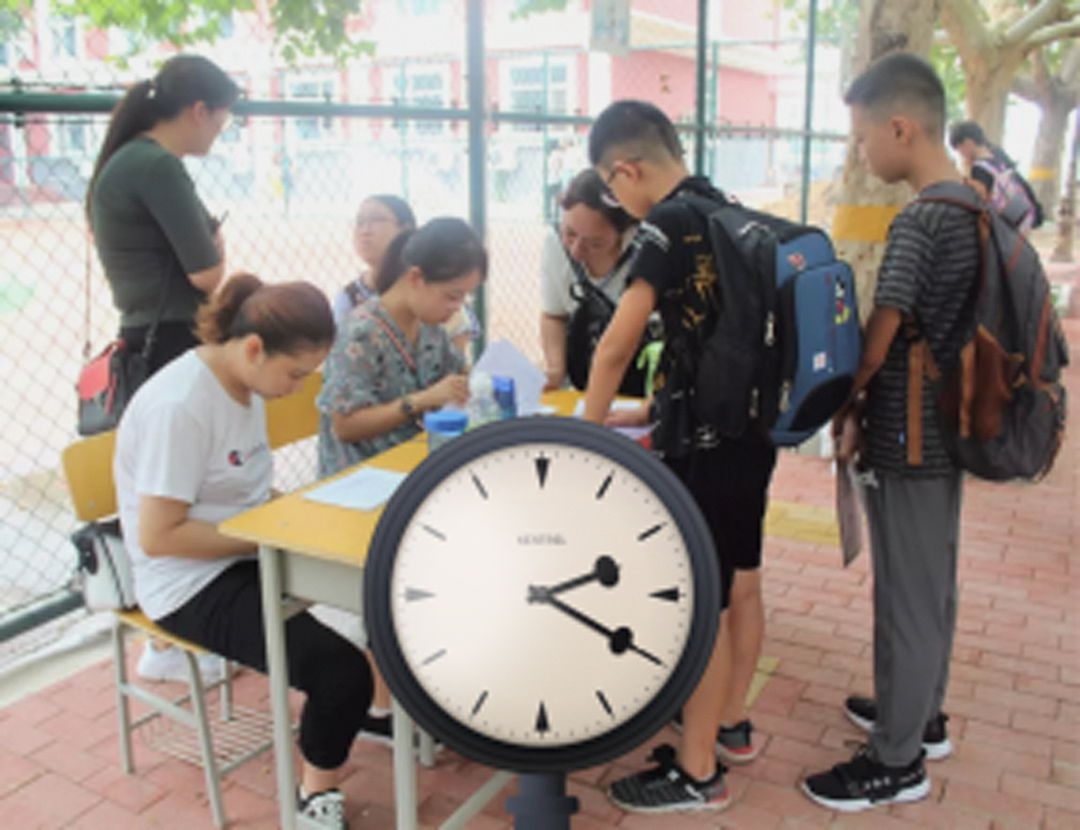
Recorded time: 2h20
